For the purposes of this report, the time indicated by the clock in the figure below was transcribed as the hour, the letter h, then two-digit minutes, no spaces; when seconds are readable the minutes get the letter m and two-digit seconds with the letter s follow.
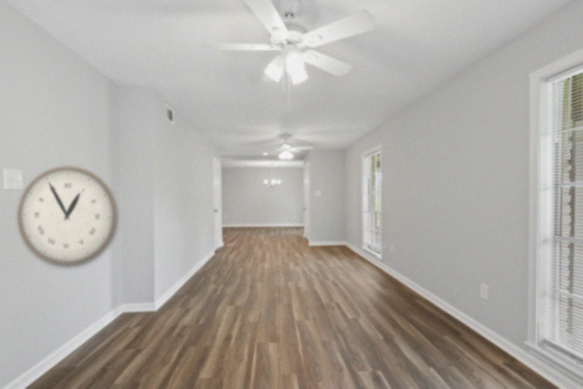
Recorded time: 12h55
